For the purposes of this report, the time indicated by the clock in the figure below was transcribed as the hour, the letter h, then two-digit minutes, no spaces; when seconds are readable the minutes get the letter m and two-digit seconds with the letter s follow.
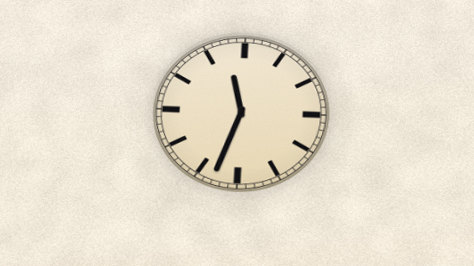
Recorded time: 11h33
